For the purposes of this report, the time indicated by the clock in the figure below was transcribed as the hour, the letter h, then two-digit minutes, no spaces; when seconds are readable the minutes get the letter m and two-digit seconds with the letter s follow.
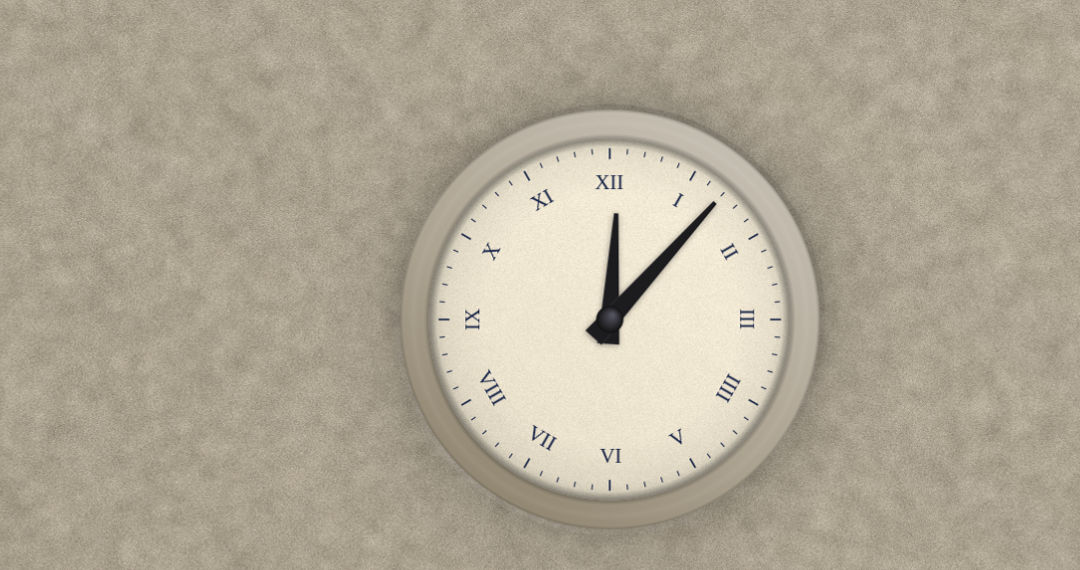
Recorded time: 12h07
